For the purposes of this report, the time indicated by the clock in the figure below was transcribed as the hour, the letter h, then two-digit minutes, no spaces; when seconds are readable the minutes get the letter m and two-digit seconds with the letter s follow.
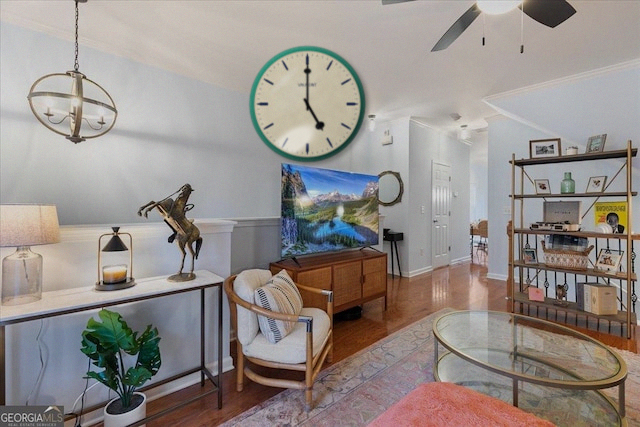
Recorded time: 5h00
